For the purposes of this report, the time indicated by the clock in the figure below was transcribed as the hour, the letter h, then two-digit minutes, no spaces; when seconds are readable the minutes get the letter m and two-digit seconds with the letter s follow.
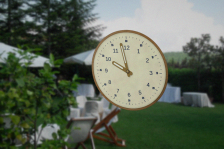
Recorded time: 9h58
